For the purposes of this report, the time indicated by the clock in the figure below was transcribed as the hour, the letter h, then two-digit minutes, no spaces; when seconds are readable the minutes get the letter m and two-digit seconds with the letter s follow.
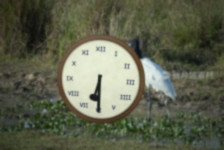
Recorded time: 6h30
